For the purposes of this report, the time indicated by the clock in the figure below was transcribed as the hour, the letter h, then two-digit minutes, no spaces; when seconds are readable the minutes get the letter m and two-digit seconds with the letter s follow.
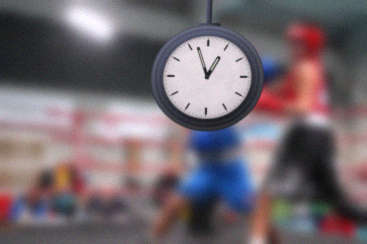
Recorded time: 12h57
